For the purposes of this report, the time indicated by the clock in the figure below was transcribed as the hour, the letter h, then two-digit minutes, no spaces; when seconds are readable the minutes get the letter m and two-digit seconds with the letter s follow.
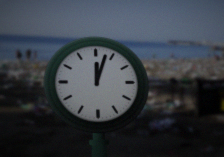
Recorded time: 12h03
